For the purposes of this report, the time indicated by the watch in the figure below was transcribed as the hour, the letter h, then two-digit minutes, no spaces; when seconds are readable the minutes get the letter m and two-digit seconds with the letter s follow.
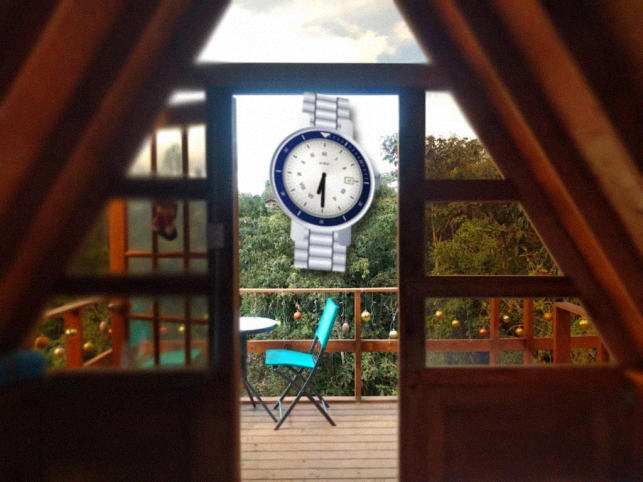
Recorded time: 6h30
